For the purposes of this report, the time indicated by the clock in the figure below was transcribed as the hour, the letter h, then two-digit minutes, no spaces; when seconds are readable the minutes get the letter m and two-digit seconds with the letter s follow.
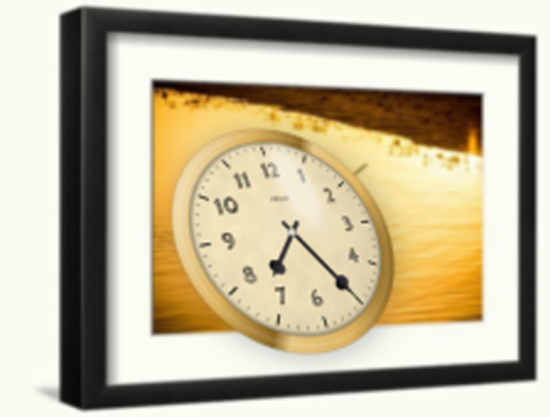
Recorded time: 7h25
